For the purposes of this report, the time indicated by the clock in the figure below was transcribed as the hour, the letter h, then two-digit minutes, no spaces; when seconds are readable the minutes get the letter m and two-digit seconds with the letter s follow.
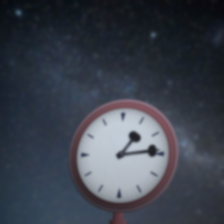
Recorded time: 1h14
